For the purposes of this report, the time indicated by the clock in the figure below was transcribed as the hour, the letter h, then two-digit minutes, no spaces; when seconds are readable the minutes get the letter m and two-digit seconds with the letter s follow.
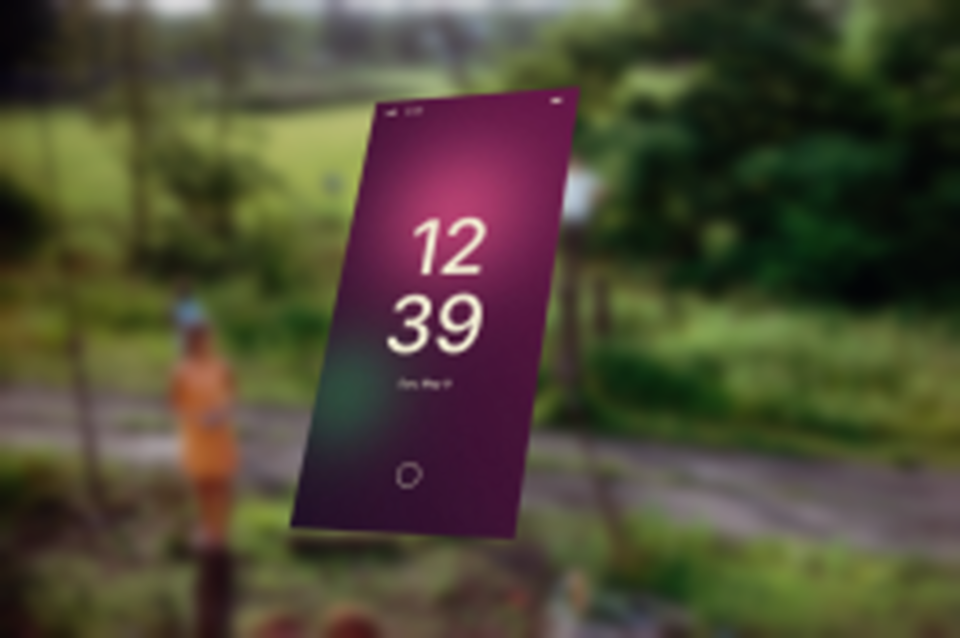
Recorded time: 12h39
